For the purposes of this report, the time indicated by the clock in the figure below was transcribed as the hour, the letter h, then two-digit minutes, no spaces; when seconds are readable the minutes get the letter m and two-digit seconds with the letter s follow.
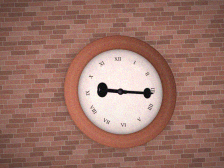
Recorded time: 9h16
